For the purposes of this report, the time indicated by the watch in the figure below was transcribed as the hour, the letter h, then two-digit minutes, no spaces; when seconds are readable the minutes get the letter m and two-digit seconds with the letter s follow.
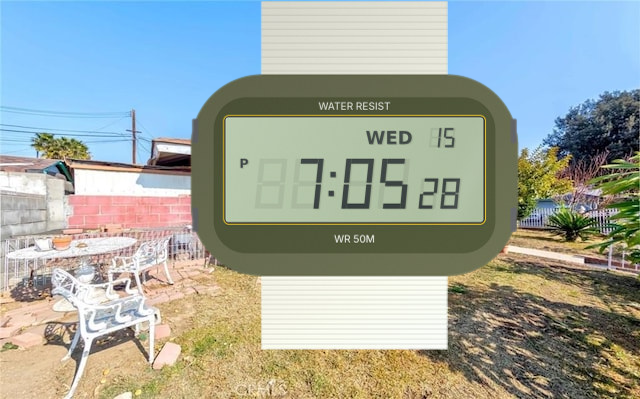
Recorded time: 7h05m28s
